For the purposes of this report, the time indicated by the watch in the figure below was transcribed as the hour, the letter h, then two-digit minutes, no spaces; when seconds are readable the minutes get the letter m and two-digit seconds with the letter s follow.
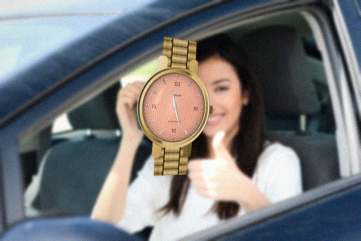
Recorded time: 11h27
